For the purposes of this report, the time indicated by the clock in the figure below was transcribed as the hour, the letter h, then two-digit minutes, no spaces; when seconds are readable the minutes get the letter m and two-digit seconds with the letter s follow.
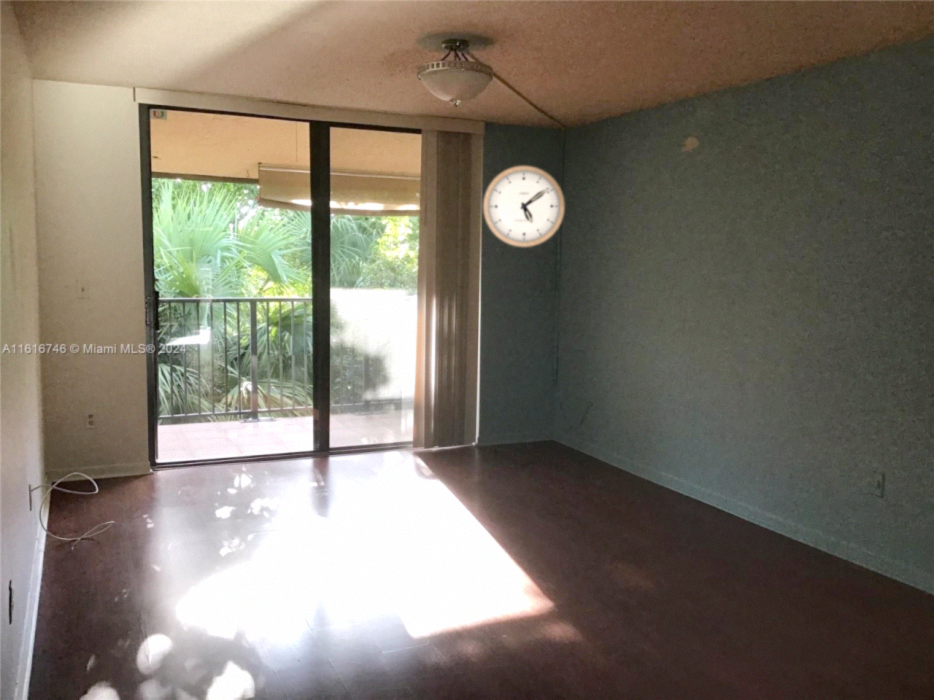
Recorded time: 5h09
